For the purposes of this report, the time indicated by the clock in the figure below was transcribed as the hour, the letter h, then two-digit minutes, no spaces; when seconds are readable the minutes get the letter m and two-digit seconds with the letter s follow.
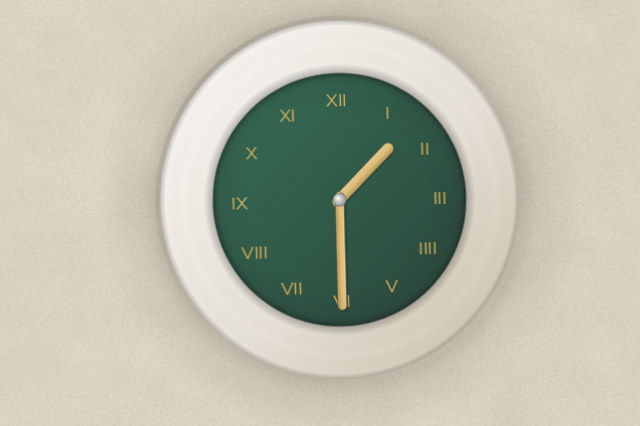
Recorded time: 1h30
